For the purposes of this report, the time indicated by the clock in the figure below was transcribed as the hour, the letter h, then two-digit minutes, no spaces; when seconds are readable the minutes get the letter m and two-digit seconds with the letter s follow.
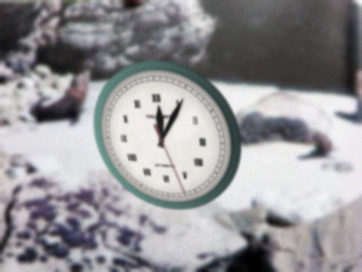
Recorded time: 12h05m27s
